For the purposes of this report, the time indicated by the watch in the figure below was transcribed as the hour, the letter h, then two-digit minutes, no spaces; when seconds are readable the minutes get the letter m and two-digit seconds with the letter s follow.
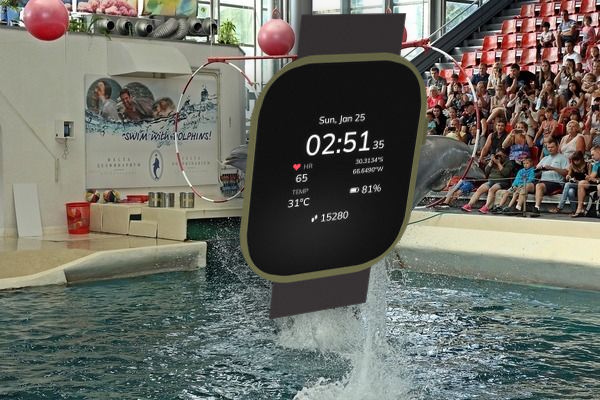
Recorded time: 2h51m35s
